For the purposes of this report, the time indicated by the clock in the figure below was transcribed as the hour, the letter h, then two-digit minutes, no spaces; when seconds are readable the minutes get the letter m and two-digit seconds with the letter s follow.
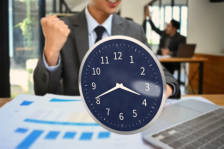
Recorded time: 3h41
